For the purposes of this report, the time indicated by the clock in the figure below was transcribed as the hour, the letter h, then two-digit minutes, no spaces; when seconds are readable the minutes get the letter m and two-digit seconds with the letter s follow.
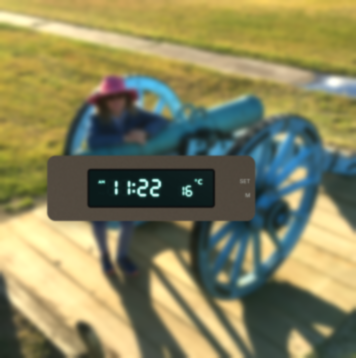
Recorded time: 11h22
